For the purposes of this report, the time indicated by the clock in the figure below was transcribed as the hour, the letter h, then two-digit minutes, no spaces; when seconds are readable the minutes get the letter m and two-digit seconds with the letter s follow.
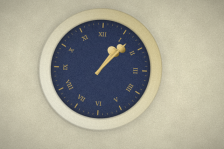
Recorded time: 1h07
